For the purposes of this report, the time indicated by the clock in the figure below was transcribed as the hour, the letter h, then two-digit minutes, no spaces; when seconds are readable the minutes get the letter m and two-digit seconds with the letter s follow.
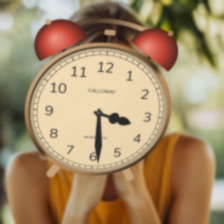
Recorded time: 3h29
